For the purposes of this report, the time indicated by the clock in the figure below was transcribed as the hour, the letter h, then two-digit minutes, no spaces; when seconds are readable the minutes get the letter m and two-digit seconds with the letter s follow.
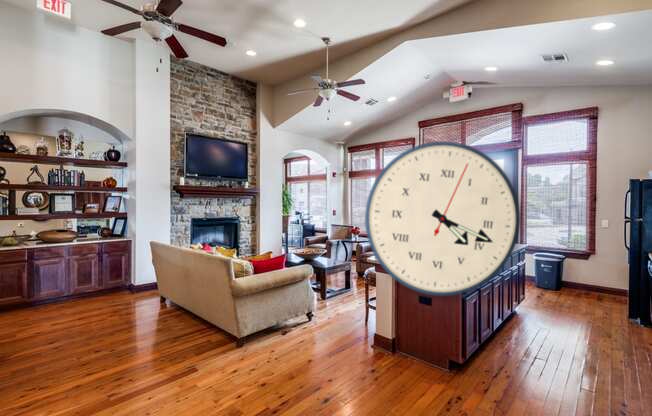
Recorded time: 4h18m03s
